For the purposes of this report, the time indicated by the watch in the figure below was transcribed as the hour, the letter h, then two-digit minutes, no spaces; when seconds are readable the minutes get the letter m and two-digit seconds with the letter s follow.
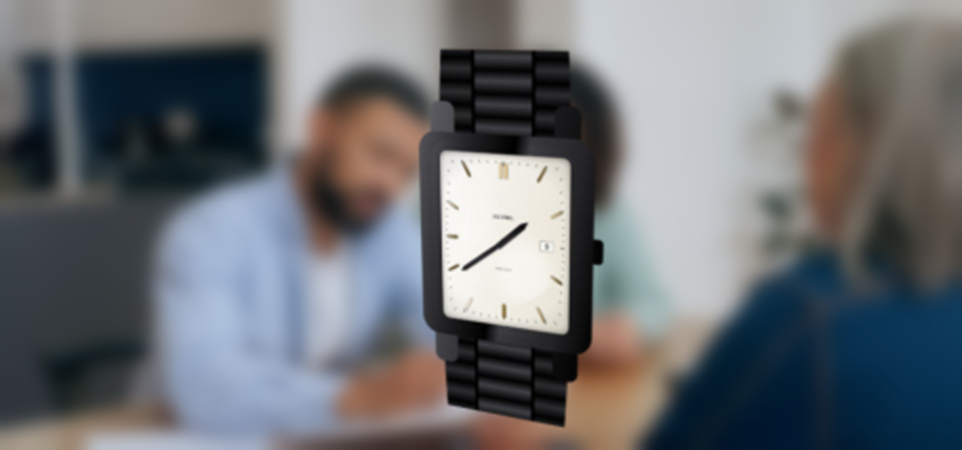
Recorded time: 1h39
